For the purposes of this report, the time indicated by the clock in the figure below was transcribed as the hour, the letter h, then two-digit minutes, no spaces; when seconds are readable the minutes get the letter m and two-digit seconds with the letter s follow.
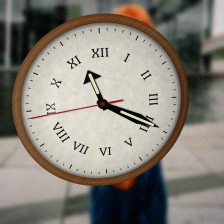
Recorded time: 11h19m44s
